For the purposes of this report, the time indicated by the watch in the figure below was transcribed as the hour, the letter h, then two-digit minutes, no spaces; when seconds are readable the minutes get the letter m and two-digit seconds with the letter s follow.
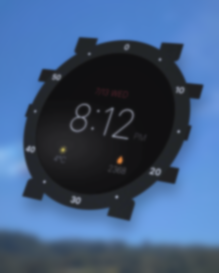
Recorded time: 8h12
